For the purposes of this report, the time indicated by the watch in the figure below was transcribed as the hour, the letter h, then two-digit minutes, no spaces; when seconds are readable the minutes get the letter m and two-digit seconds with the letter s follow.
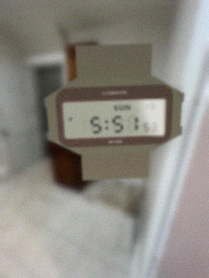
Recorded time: 5h51
